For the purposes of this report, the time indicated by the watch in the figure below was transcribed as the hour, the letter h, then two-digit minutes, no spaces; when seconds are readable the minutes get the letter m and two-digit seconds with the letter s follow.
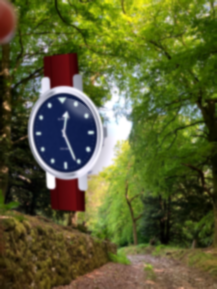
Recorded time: 12h26
